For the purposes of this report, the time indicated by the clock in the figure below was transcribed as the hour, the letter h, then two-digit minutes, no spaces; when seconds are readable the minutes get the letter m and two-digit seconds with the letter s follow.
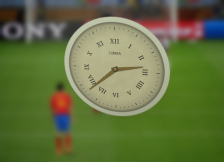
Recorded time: 2h38
